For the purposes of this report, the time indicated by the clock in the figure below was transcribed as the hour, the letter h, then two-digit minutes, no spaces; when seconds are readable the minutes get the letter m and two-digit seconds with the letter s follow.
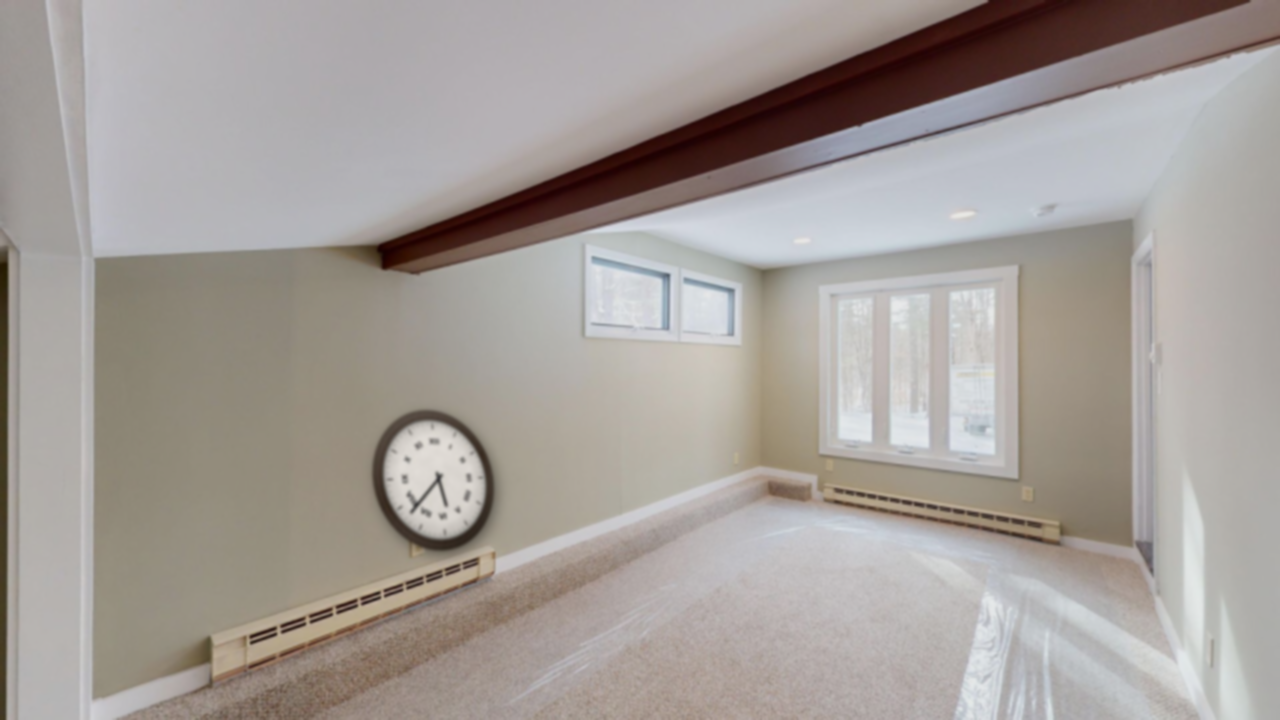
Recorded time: 5h38
